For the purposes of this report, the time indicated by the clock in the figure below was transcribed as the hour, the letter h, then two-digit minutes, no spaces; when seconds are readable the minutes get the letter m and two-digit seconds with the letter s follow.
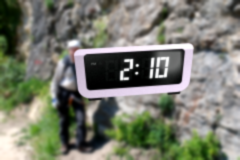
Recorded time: 2h10
